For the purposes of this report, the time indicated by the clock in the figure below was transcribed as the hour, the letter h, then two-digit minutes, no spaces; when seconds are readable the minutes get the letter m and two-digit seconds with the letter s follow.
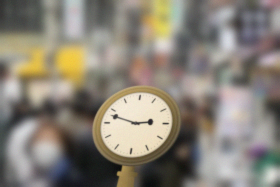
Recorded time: 2h48
